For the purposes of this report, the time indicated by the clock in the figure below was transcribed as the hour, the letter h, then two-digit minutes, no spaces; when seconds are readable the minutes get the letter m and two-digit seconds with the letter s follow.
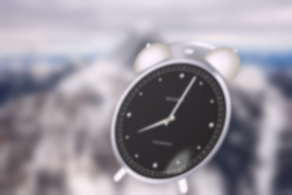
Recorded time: 8h03
